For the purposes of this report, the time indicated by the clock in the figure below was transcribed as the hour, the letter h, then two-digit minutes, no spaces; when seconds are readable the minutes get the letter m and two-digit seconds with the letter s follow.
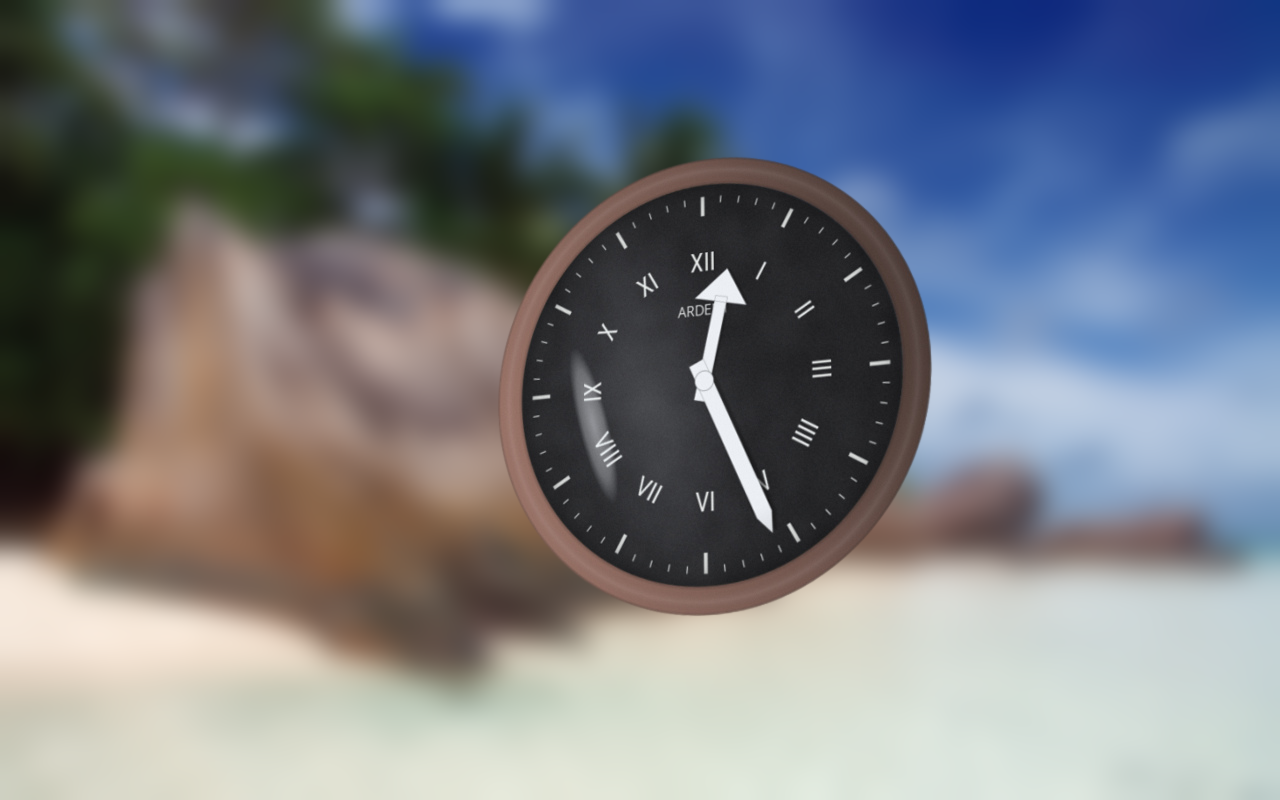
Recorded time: 12h26
